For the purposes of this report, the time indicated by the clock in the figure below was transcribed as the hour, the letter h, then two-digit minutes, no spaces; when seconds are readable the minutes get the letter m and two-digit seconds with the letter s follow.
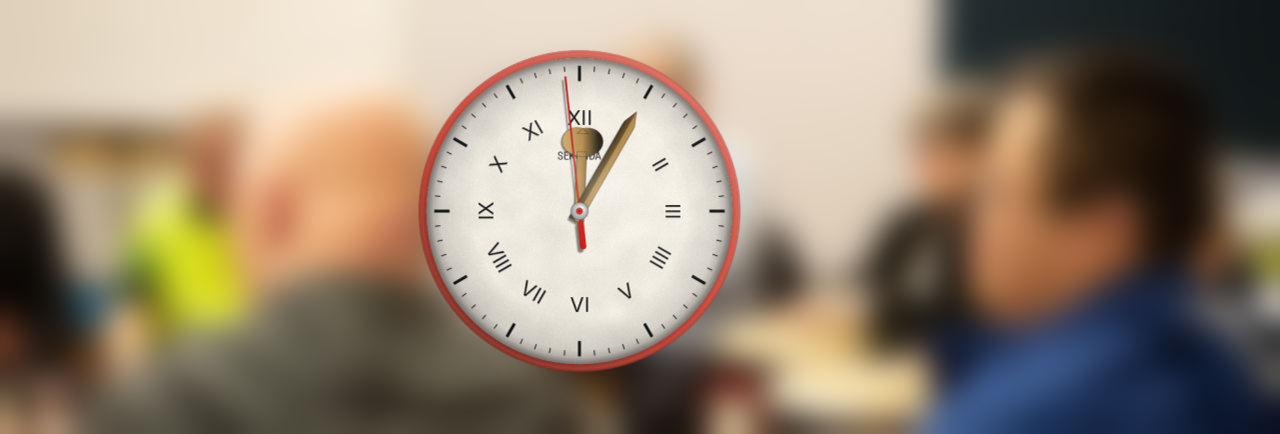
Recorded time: 12h04m59s
